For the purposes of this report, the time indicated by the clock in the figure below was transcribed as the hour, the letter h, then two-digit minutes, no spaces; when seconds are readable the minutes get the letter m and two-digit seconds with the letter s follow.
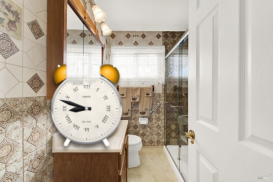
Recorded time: 8h48
